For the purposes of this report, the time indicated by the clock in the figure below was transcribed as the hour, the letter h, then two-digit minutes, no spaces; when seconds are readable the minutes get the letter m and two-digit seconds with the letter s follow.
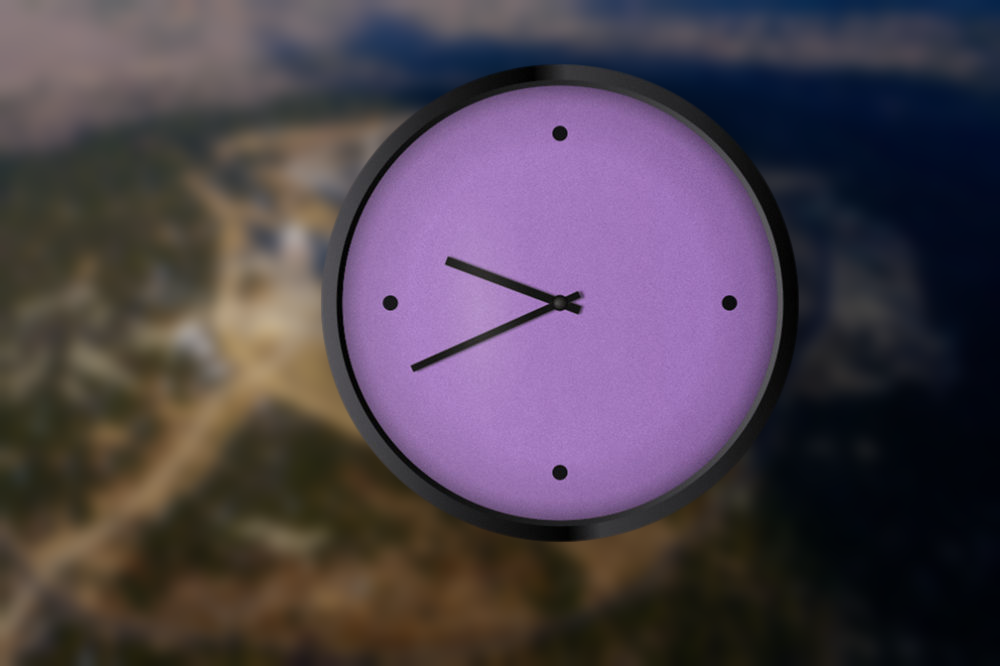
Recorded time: 9h41
